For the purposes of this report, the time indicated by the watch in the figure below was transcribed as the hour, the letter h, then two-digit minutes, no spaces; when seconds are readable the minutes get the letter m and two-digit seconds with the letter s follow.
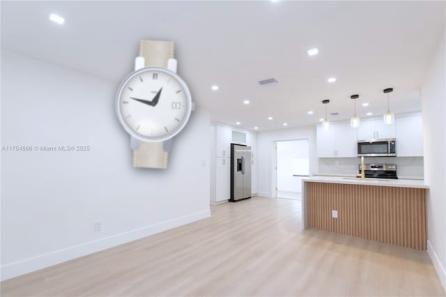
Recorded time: 12h47
